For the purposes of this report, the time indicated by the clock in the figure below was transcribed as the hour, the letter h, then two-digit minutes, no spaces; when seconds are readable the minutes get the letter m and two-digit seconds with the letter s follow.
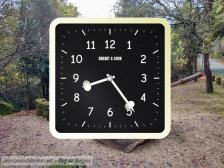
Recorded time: 8h24
